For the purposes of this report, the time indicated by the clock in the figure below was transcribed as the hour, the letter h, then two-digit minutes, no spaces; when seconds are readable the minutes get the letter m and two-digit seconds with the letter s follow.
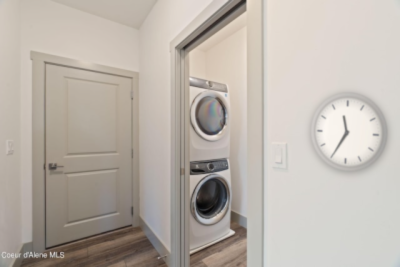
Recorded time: 11h35
